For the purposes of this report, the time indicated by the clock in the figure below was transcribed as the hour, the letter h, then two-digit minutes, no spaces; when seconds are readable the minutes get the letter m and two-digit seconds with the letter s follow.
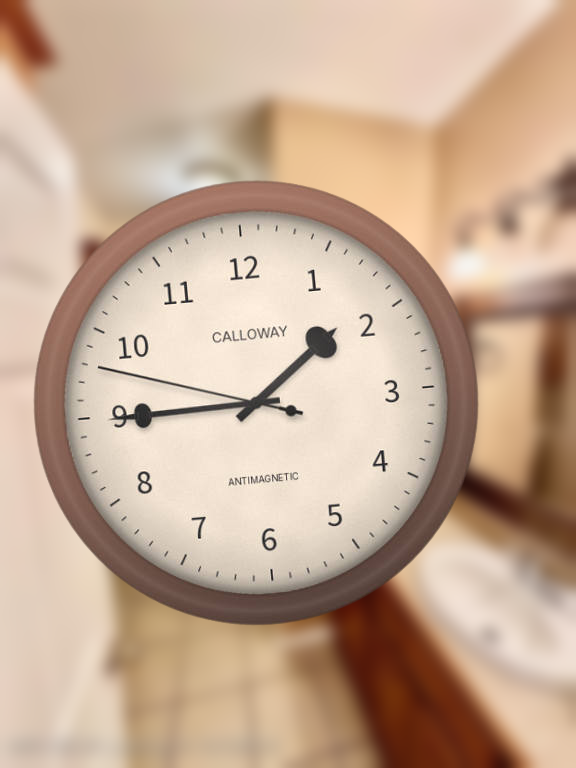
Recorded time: 1h44m48s
